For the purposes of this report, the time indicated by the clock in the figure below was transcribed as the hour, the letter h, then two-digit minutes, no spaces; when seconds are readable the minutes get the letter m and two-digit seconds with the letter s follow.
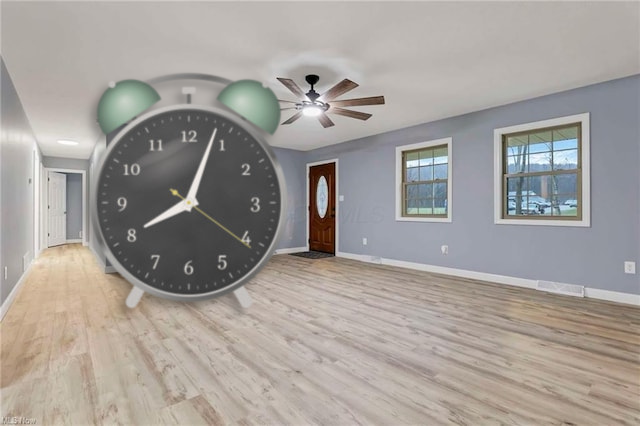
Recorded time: 8h03m21s
